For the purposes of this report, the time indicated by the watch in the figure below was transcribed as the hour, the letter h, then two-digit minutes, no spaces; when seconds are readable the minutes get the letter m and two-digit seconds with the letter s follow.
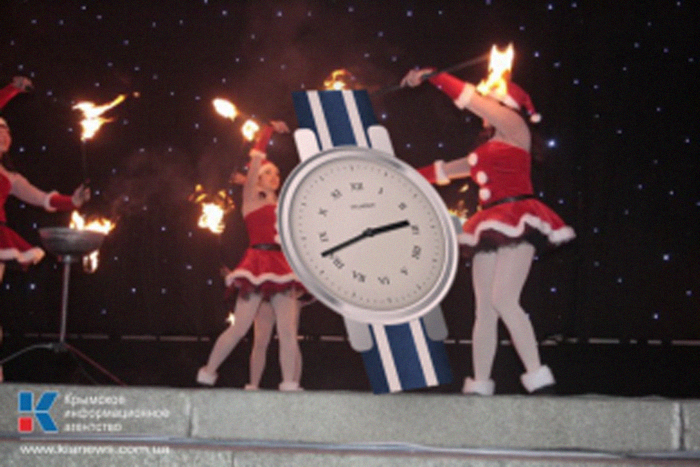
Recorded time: 2h42
